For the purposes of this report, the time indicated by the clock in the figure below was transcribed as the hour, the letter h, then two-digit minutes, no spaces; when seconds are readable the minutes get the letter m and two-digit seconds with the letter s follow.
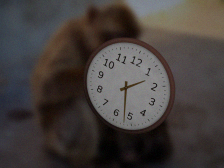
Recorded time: 1h27
